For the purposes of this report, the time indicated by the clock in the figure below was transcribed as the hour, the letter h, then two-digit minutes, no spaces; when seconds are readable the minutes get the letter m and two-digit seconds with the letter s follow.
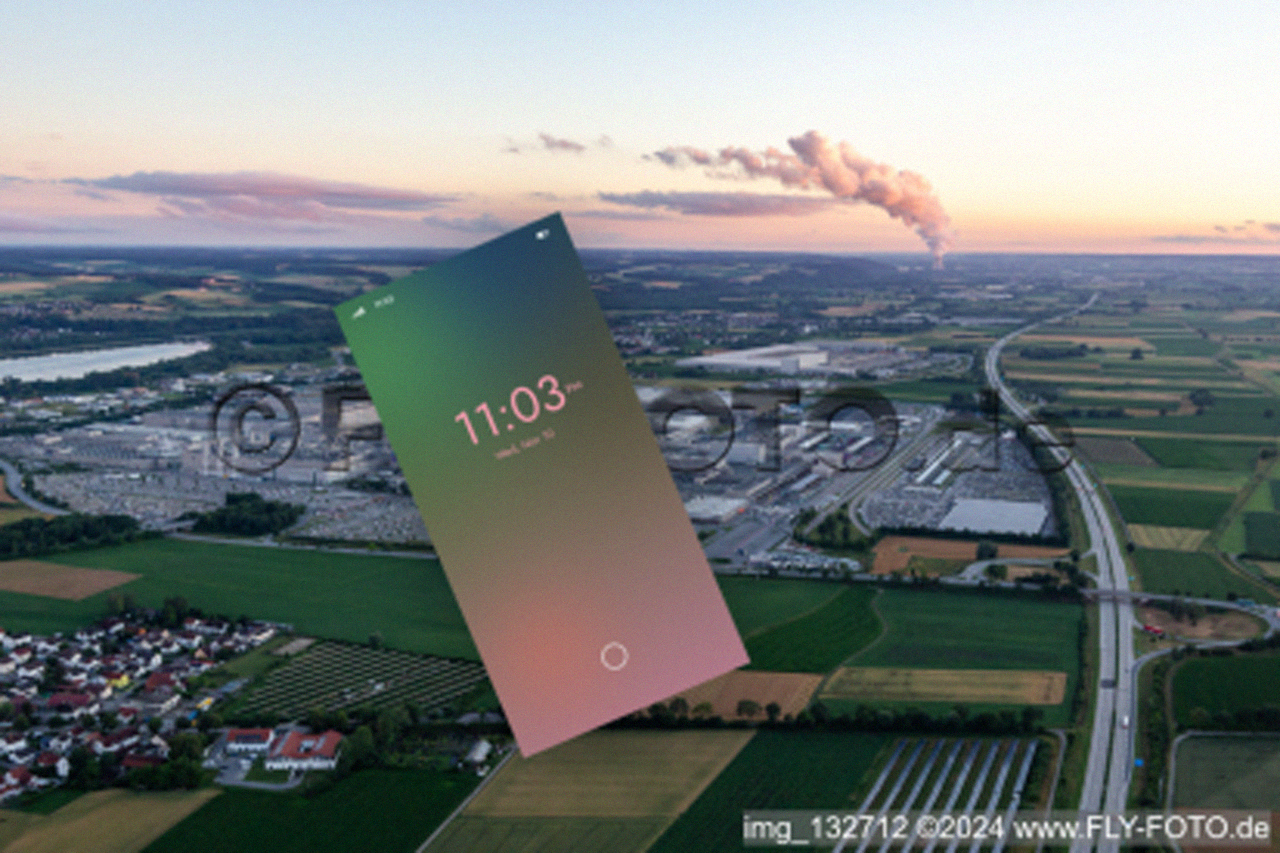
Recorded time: 11h03
